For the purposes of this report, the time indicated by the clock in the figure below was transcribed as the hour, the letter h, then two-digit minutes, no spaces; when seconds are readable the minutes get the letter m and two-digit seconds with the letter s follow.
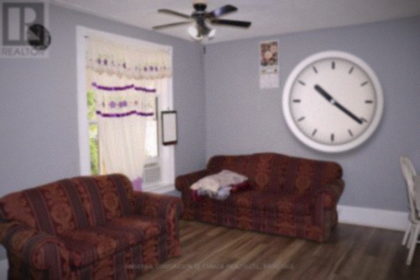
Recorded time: 10h21
